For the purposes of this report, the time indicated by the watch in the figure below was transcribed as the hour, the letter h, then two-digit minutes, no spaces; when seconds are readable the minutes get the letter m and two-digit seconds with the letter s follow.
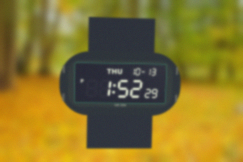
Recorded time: 1h52
